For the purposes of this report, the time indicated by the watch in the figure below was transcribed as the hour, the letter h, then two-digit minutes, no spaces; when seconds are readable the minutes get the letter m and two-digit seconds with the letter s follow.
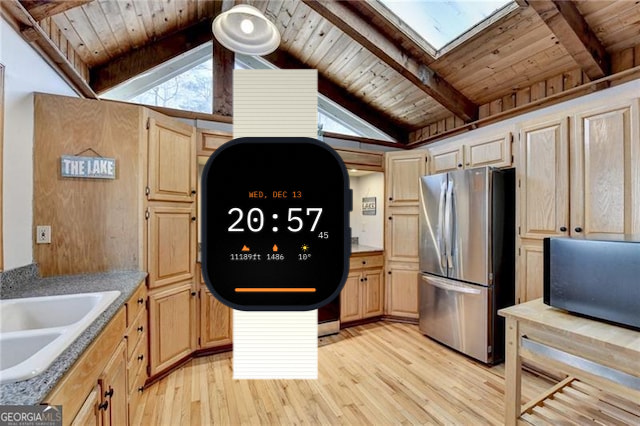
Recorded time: 20h57m45s
